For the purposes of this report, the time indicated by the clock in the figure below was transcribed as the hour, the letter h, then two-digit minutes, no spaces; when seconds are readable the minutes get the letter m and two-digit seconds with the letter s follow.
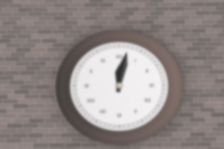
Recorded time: 12h02
